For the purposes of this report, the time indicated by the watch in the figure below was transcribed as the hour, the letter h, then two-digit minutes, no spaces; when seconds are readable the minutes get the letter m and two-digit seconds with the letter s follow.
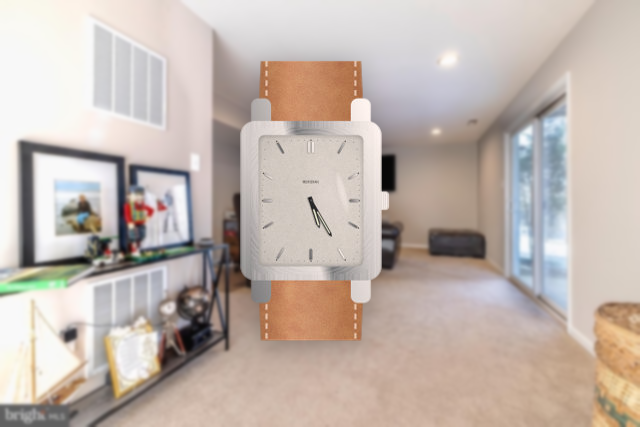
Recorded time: 5h25
